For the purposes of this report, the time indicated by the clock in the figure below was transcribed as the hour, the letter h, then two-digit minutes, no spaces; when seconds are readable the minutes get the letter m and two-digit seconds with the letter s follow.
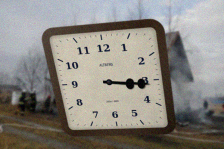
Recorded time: 3h16
